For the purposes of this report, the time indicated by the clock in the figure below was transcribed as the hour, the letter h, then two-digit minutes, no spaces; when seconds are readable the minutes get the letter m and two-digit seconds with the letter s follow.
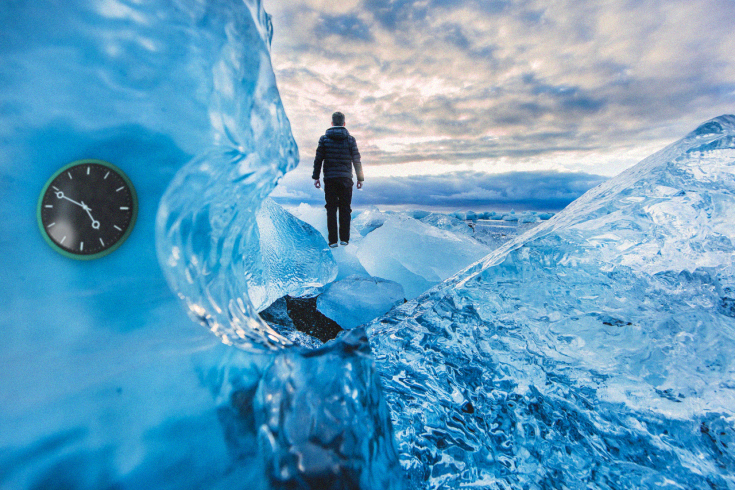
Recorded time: 4h49
